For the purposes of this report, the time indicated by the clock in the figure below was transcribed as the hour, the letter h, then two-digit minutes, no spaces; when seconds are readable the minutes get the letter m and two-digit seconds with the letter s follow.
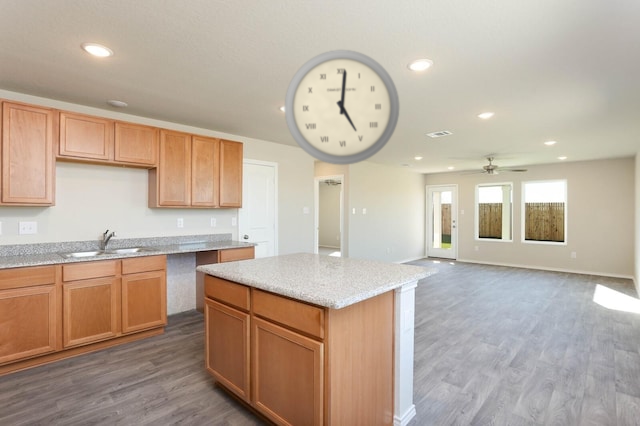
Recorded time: 5h01
